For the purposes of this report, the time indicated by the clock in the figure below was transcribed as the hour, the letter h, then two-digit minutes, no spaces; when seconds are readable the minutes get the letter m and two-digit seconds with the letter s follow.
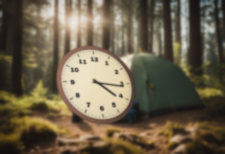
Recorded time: 4h16
